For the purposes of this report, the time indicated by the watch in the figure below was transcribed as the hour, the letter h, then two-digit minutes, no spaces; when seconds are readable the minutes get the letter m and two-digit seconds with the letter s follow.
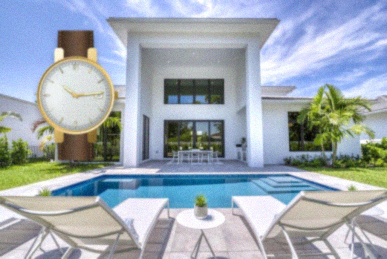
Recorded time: 10h14
